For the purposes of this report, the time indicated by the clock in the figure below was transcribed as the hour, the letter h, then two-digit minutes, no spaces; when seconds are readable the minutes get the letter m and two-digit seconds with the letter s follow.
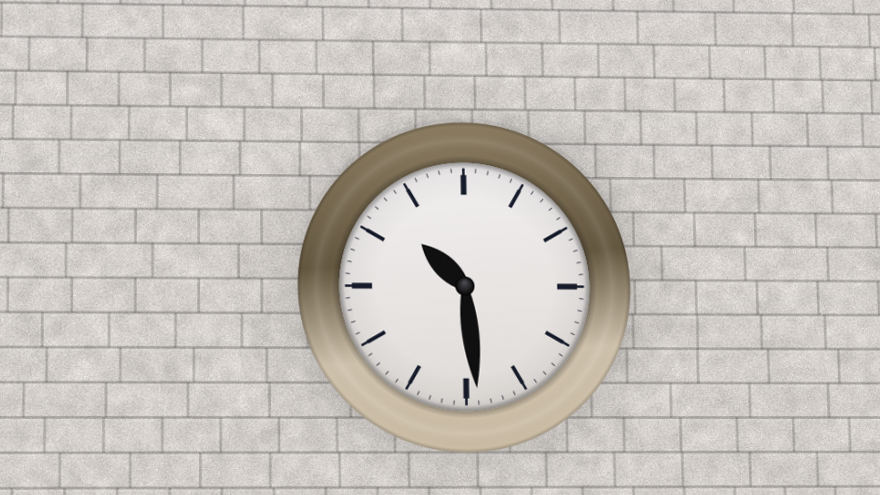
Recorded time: 10h29
